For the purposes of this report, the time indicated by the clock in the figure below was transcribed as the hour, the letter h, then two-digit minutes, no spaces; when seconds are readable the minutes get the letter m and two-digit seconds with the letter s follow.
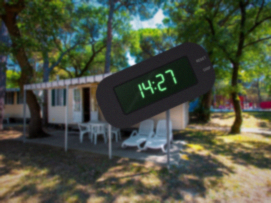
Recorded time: 14h27
